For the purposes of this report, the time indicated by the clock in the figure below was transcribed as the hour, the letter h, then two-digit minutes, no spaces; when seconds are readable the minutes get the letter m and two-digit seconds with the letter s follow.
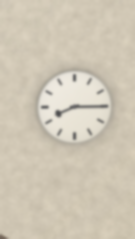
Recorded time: 8h15
